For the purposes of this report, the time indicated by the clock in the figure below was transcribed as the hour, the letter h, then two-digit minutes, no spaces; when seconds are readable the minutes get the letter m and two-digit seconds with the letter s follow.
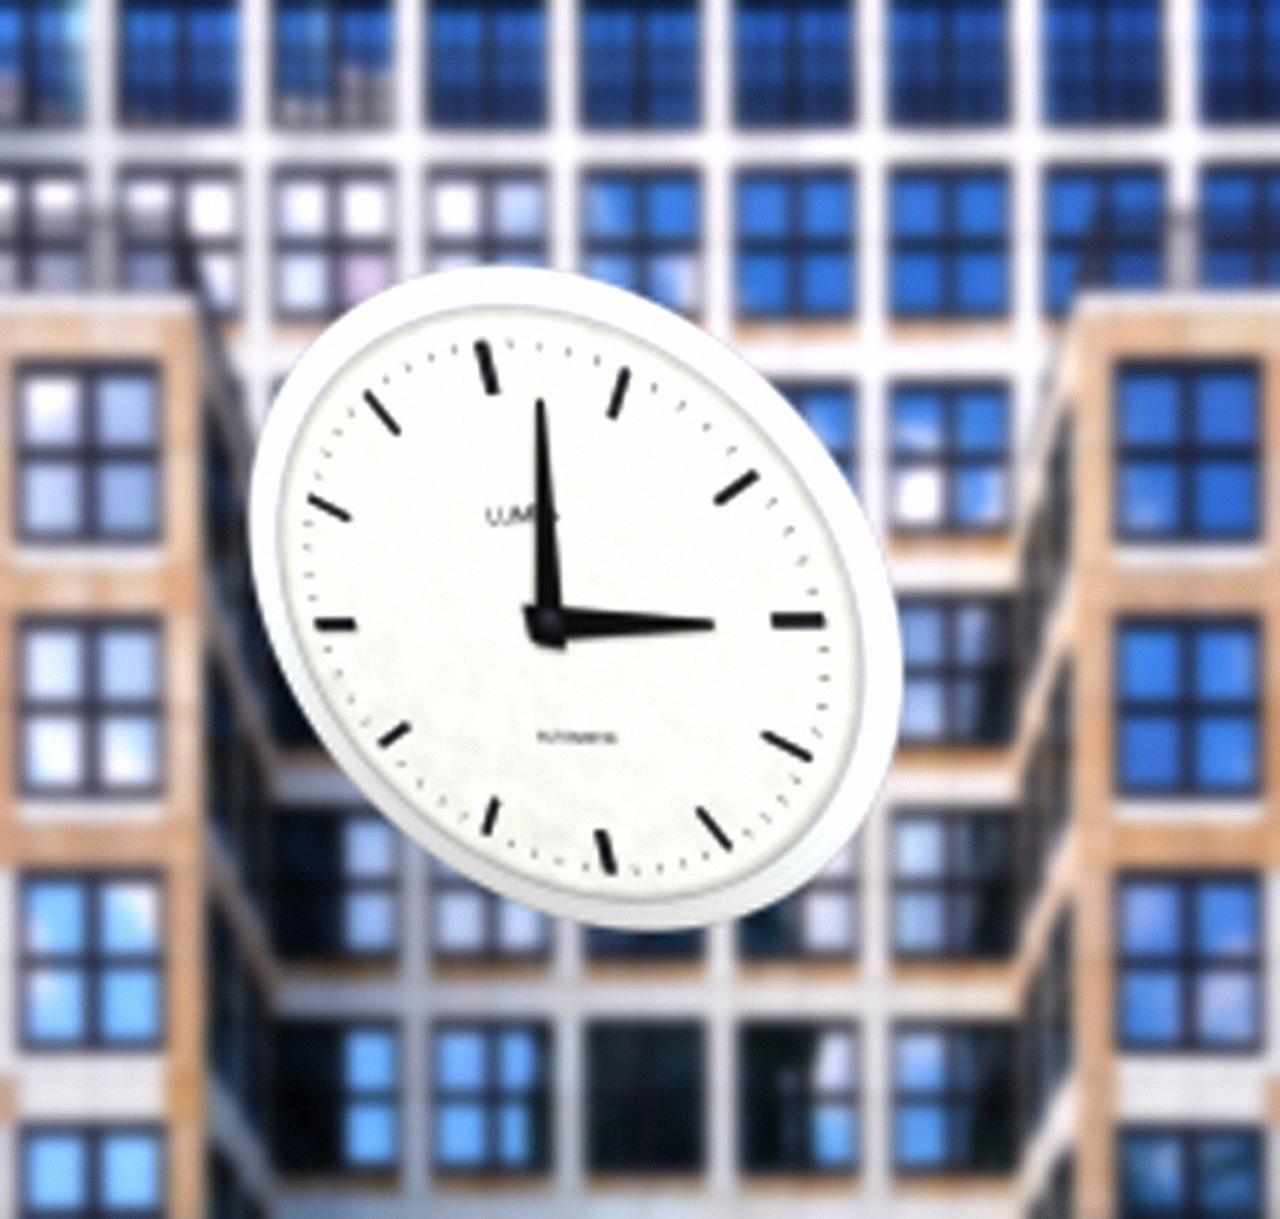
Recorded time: 3h02
